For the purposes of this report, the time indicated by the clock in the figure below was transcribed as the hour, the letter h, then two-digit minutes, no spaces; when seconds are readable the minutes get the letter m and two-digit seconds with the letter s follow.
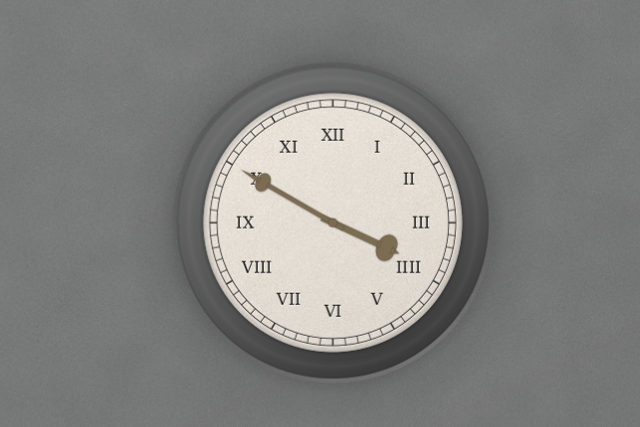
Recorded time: 3h50
